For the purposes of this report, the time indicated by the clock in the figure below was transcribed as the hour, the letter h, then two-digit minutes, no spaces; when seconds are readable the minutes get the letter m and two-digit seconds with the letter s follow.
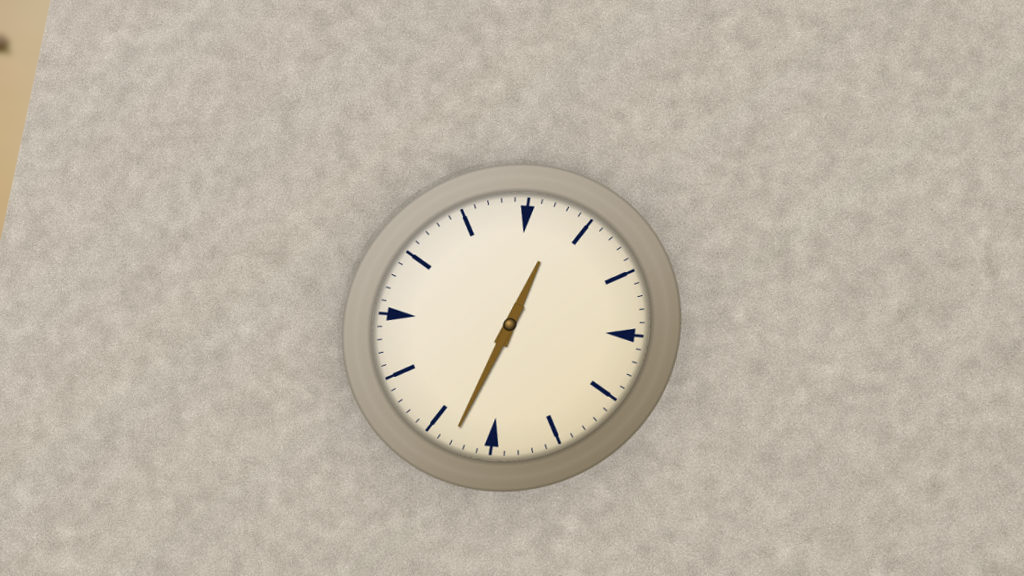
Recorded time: 12h33
